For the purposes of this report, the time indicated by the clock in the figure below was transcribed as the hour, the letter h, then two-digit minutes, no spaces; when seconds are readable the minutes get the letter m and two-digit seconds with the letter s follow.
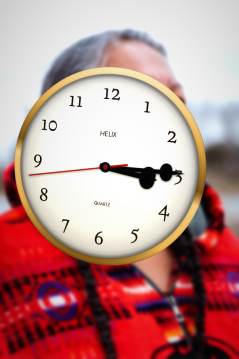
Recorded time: 3h14m43s
